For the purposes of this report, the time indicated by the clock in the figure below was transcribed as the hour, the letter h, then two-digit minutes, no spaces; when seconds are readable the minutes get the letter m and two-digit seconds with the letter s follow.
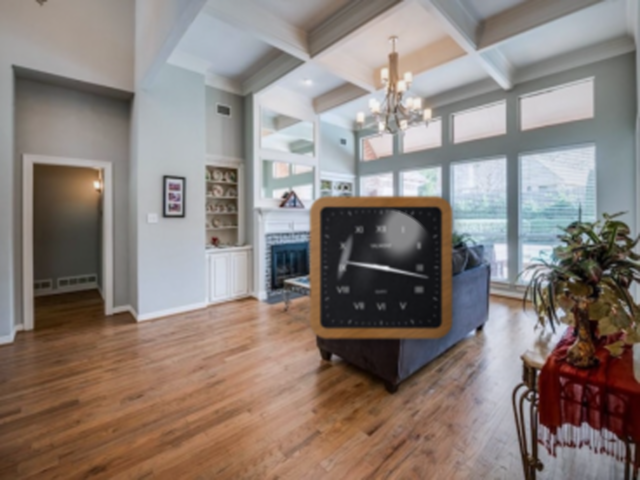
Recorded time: 9h17
